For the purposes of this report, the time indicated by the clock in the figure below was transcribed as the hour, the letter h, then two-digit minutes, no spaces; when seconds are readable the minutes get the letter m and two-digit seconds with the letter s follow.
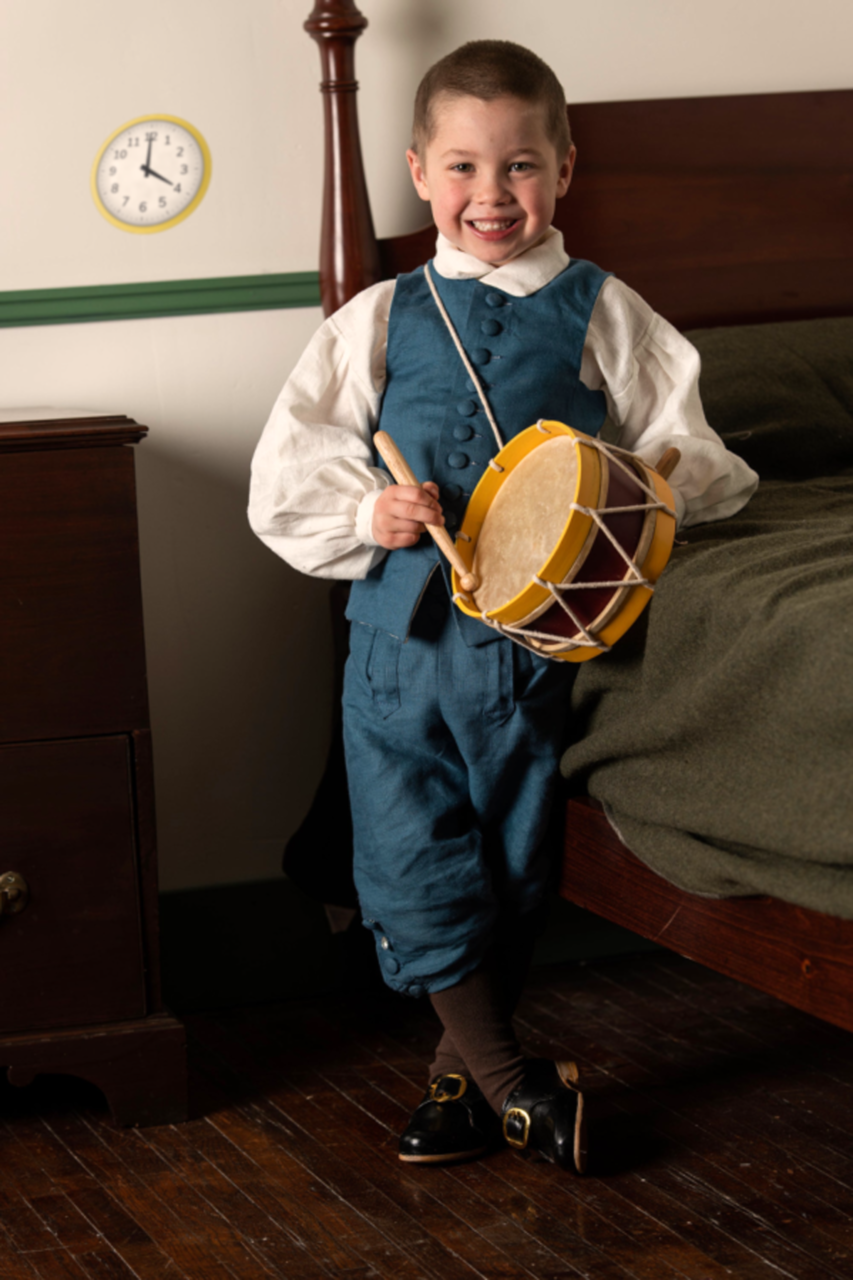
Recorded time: 4h00
